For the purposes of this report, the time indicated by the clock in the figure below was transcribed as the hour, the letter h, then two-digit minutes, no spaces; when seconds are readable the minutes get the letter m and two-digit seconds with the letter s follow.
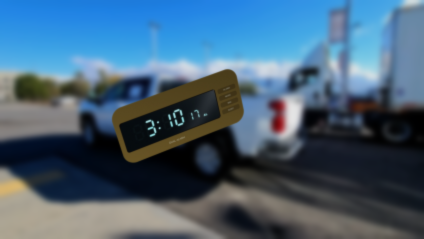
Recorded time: 3h10m17s
